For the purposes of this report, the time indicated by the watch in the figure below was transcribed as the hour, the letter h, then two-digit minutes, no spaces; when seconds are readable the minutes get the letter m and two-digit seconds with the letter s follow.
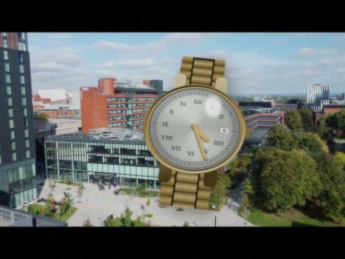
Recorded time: 4h26
